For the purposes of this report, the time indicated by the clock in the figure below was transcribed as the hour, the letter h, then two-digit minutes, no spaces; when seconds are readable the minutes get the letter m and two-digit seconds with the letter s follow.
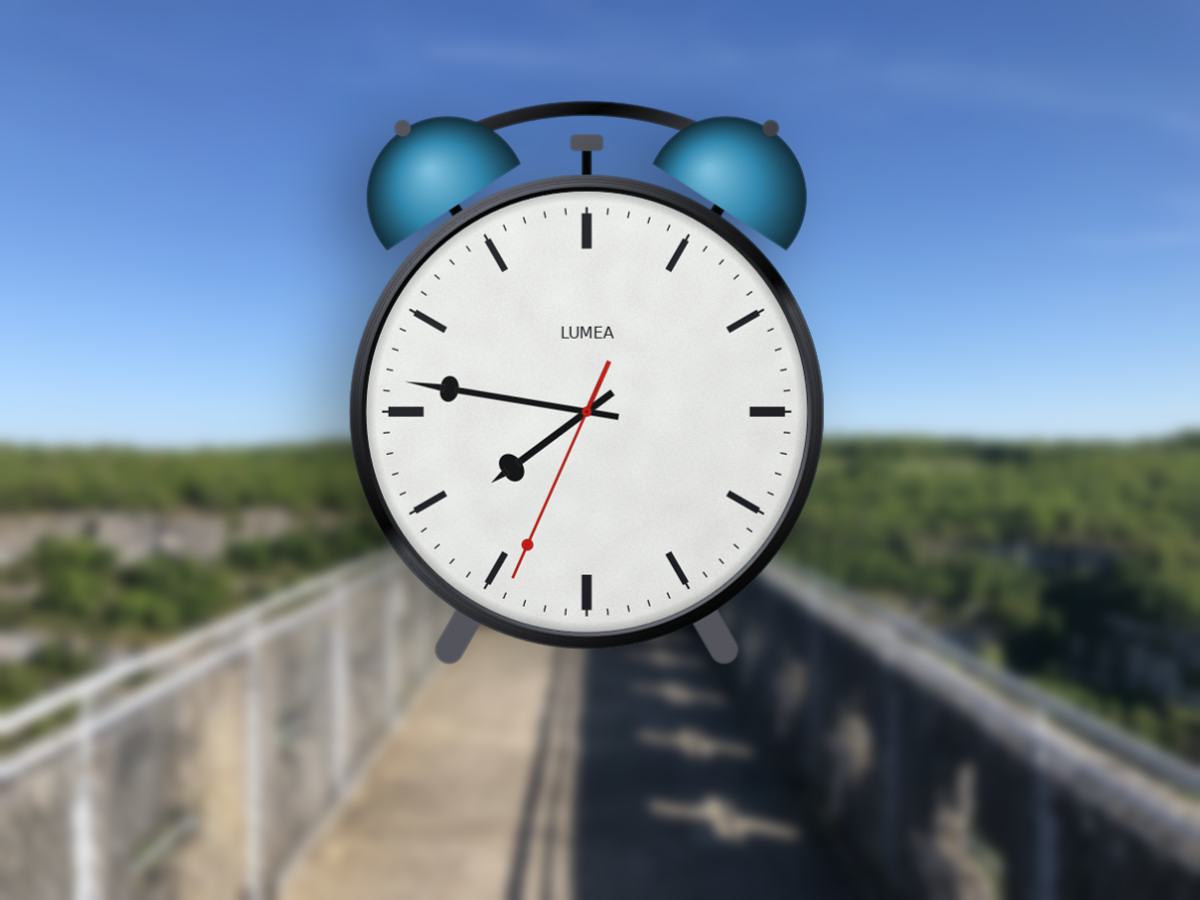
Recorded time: 7h46m34s
